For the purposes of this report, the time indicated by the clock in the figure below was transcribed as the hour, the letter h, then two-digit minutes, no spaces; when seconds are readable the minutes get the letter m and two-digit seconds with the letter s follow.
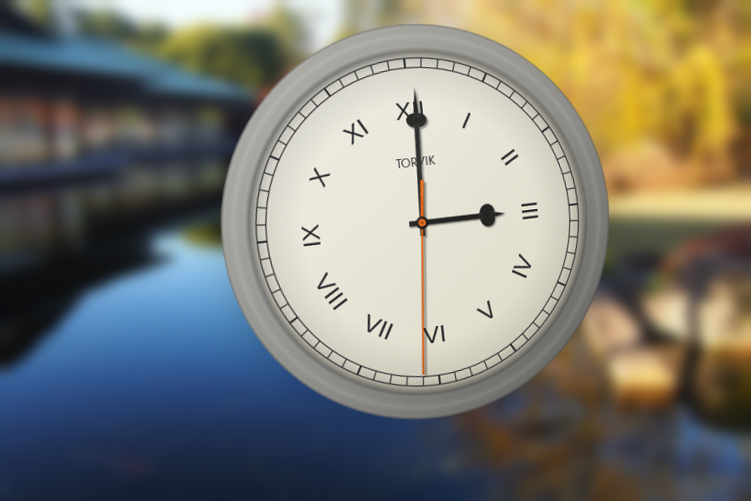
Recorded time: 3h00m31s
